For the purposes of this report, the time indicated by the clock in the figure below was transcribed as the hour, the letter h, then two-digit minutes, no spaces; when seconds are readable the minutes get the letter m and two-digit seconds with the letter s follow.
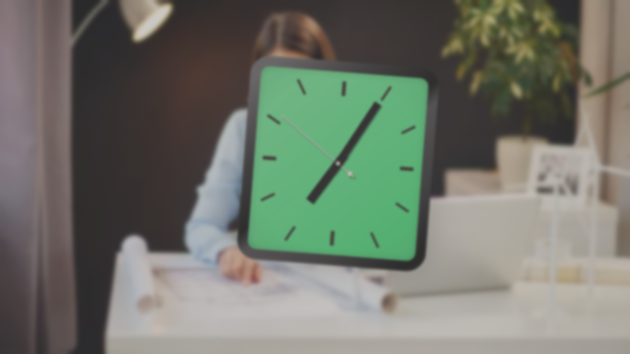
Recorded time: 7h04m51s
